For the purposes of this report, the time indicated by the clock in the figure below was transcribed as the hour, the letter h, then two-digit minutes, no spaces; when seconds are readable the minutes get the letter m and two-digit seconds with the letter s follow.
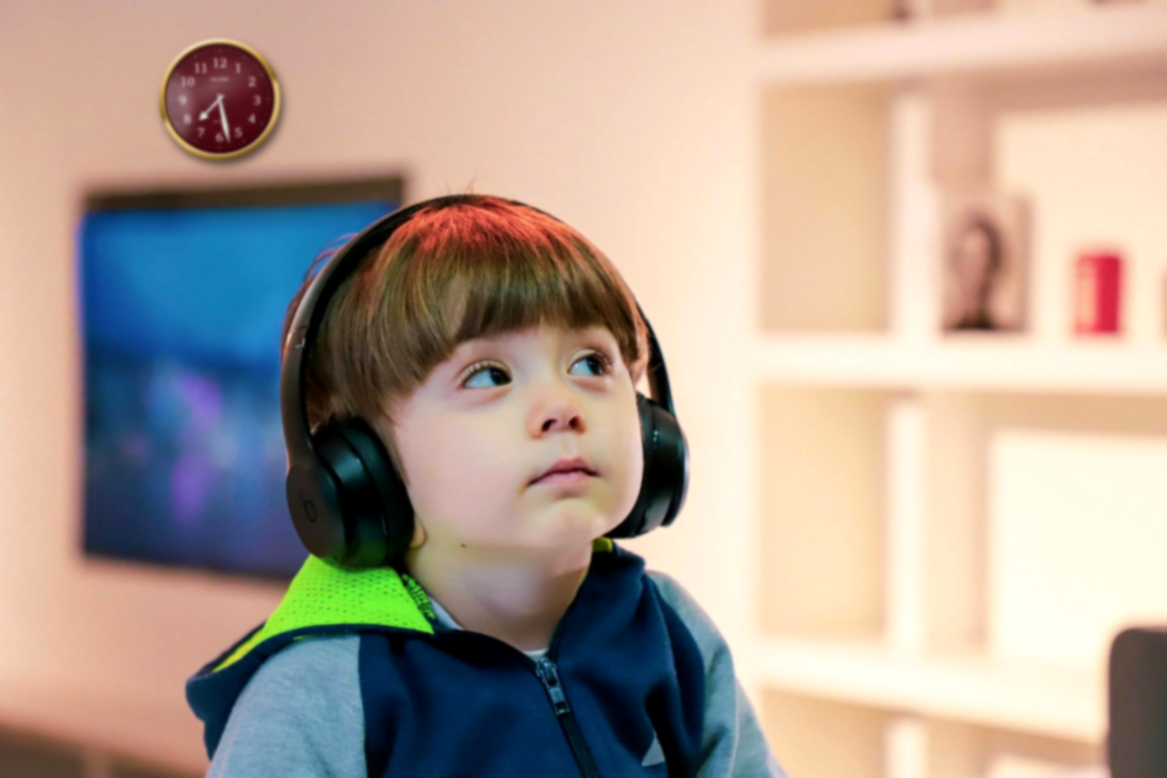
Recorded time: 7h28
